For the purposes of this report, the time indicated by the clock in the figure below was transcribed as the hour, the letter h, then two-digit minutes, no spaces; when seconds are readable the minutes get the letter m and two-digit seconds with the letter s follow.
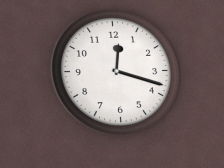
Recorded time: 12h18
